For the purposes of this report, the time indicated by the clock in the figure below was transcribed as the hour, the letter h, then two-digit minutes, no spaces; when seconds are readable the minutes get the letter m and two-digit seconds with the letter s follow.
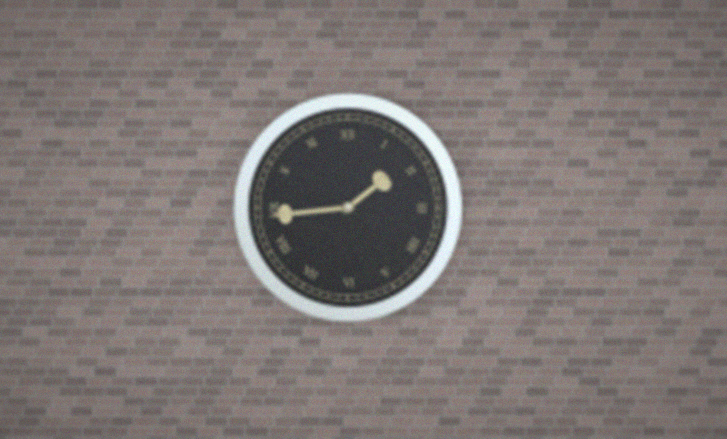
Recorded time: 1h44
